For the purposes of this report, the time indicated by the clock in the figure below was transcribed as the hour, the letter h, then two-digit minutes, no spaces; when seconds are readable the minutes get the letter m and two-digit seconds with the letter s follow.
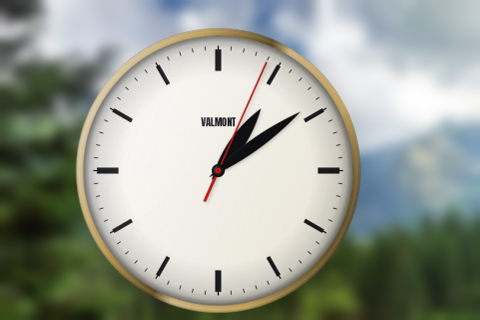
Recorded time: 1h09m04s
